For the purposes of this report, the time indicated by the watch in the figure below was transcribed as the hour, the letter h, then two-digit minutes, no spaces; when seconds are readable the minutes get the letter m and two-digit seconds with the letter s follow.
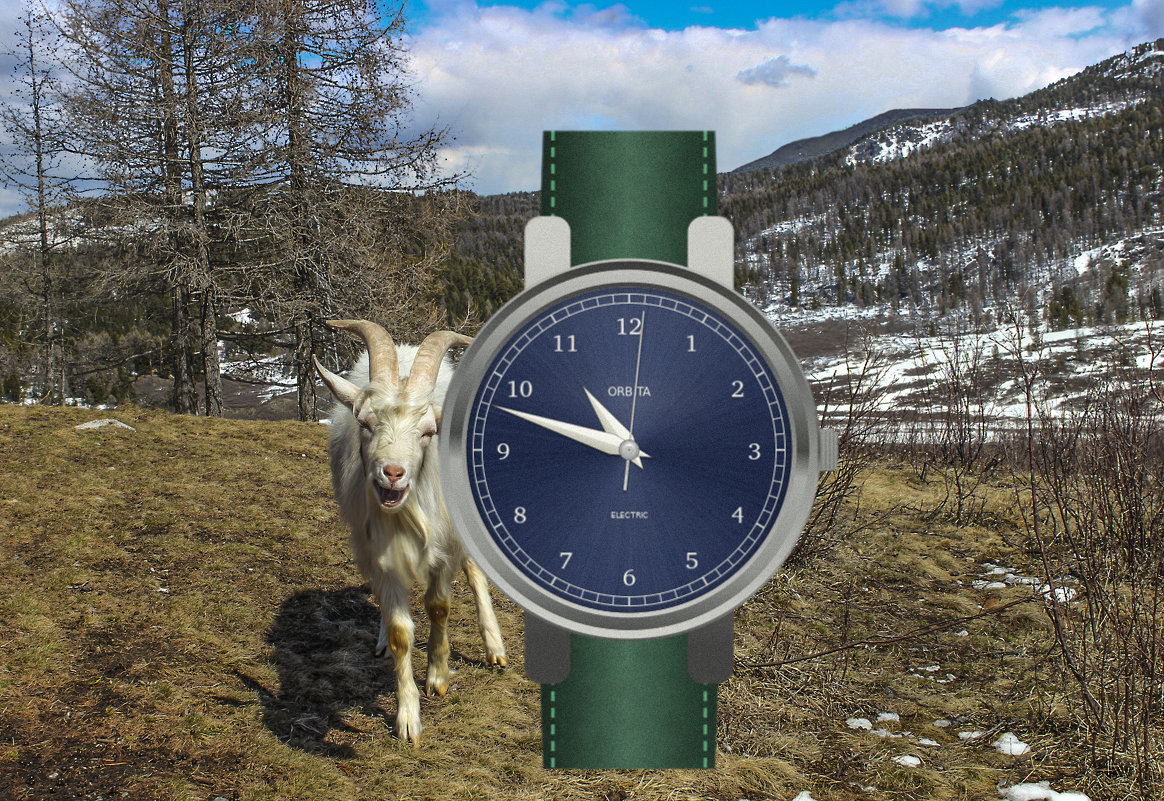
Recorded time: 10h48m01s
